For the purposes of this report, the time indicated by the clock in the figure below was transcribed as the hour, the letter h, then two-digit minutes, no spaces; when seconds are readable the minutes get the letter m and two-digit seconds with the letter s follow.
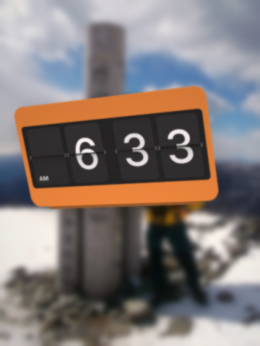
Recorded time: 6h33
